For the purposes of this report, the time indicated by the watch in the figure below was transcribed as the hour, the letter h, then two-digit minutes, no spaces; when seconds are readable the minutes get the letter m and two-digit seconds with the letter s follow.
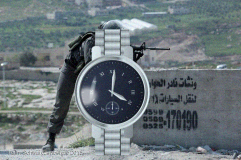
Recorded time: 4h01
